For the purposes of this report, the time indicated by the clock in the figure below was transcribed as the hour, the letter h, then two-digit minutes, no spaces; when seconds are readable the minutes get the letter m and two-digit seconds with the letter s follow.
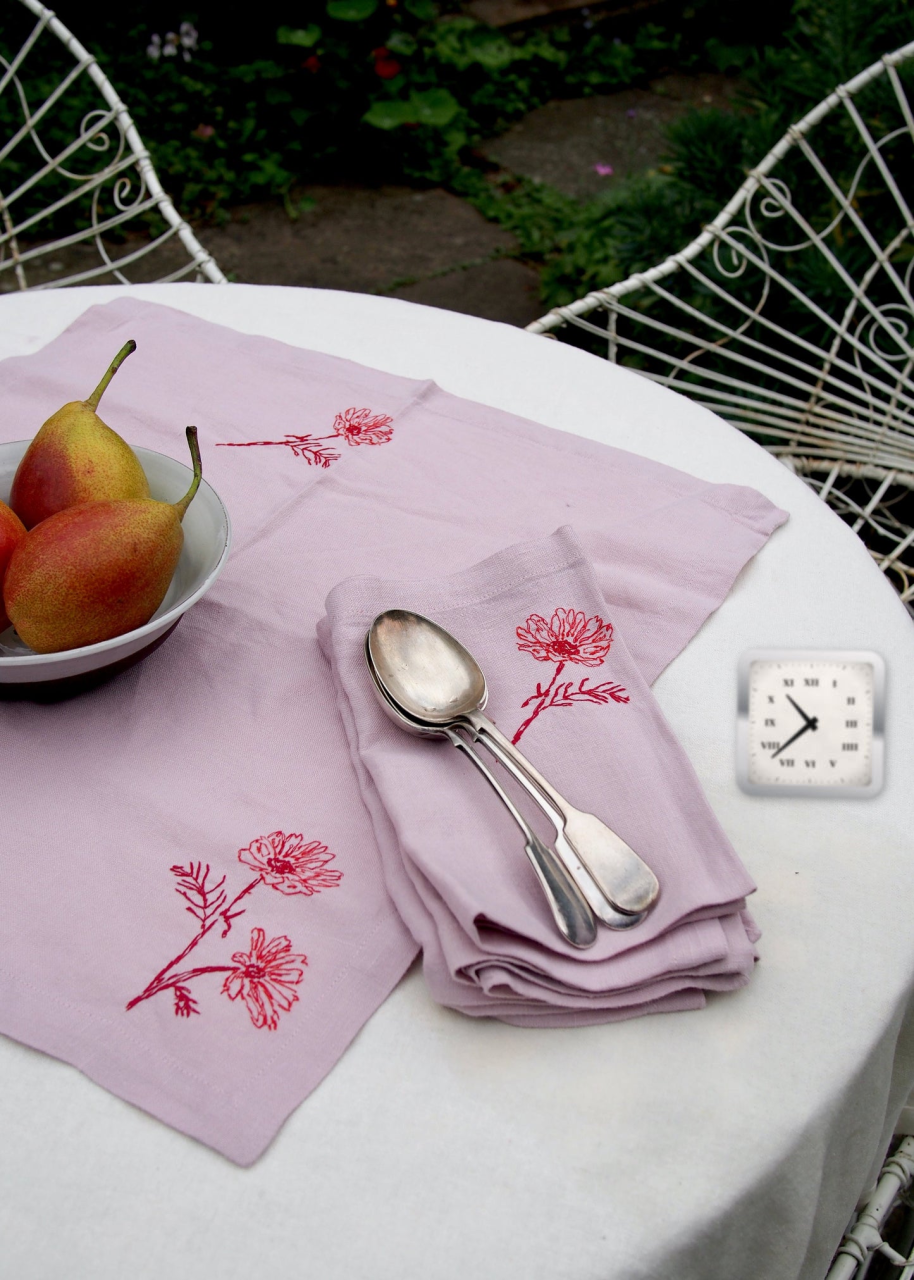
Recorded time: 10h38
